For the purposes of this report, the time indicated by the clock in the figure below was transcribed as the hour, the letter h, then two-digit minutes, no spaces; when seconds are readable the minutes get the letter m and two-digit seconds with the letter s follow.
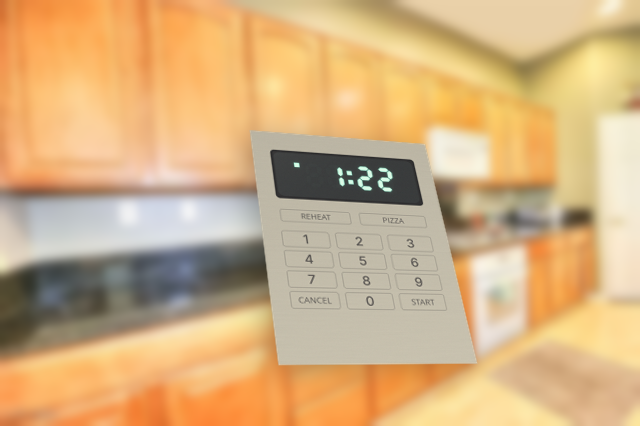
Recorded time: 1h22
